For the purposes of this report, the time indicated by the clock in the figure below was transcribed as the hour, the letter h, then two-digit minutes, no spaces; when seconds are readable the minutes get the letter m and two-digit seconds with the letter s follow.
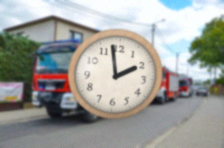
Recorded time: 1h58
